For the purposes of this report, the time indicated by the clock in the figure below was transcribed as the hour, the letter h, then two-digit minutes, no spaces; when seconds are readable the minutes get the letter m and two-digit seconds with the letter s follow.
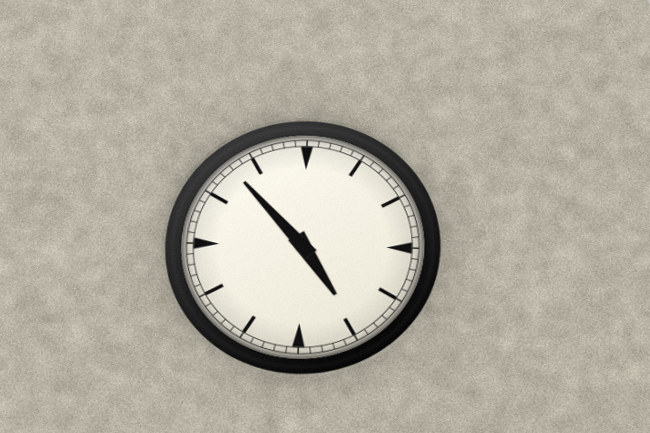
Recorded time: 4h53
